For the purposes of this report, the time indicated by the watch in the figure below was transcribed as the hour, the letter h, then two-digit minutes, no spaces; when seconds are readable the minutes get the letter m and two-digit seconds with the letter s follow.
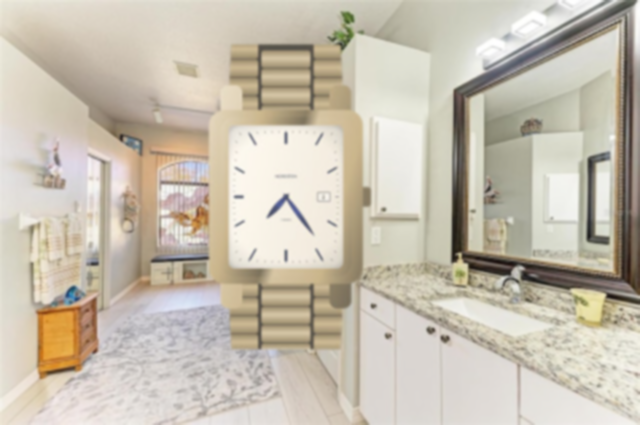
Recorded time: 7h24
